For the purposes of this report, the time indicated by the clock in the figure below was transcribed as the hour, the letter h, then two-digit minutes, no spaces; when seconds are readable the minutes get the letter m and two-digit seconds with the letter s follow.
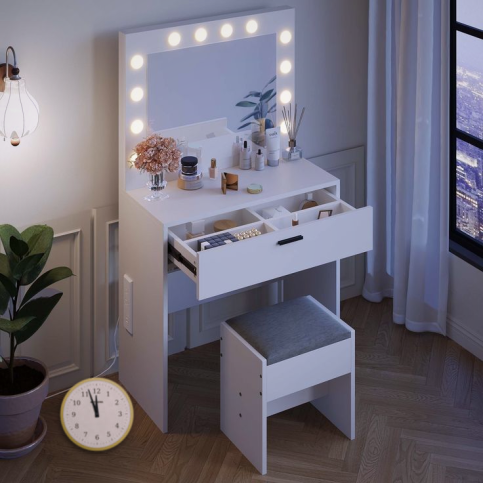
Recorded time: 11h57
